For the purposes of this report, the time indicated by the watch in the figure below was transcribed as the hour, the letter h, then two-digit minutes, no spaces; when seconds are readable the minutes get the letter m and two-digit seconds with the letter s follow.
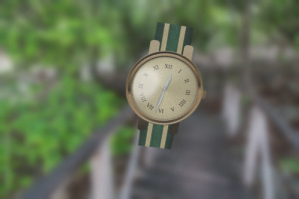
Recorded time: 12h32
